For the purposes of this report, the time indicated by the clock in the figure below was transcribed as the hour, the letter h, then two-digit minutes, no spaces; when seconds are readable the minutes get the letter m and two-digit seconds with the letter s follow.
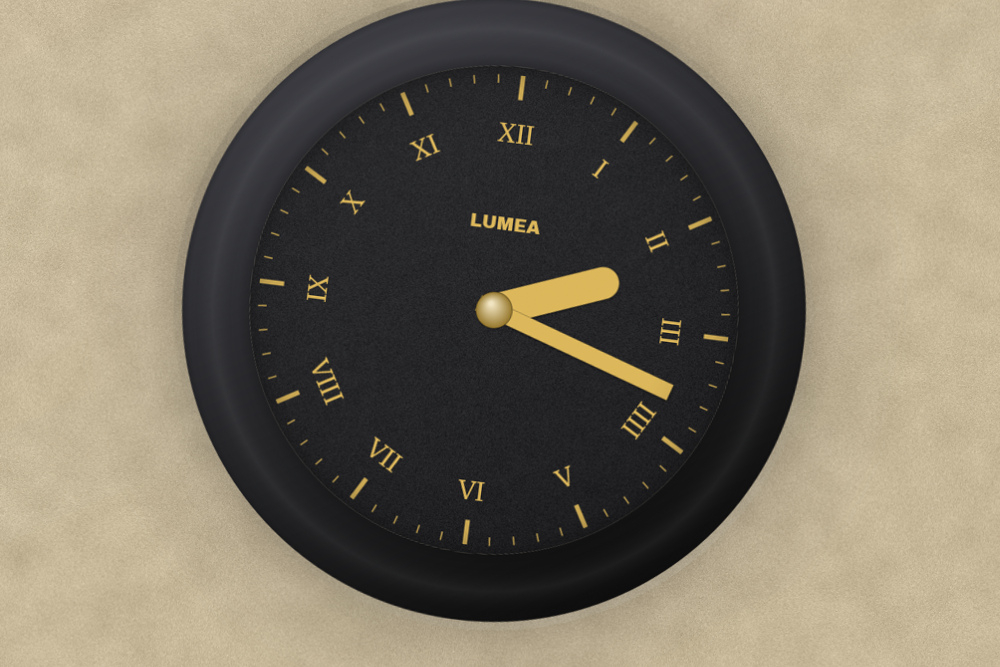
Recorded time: 2h18
